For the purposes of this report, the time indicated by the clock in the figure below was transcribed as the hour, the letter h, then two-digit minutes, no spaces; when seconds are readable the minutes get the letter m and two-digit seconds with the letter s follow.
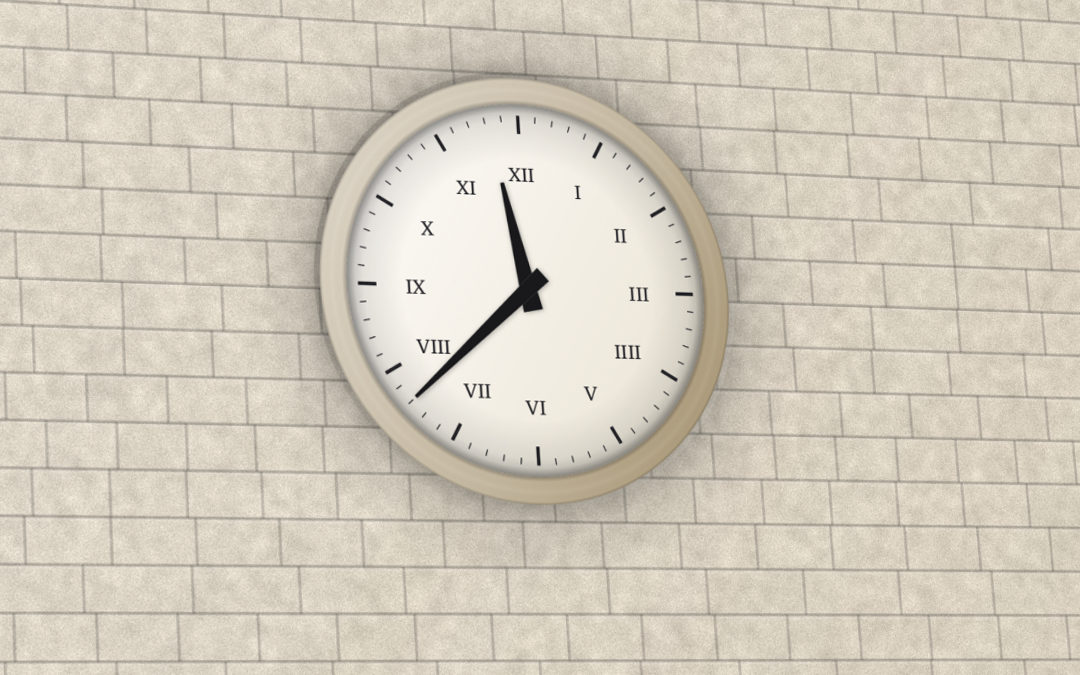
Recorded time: 11h38
